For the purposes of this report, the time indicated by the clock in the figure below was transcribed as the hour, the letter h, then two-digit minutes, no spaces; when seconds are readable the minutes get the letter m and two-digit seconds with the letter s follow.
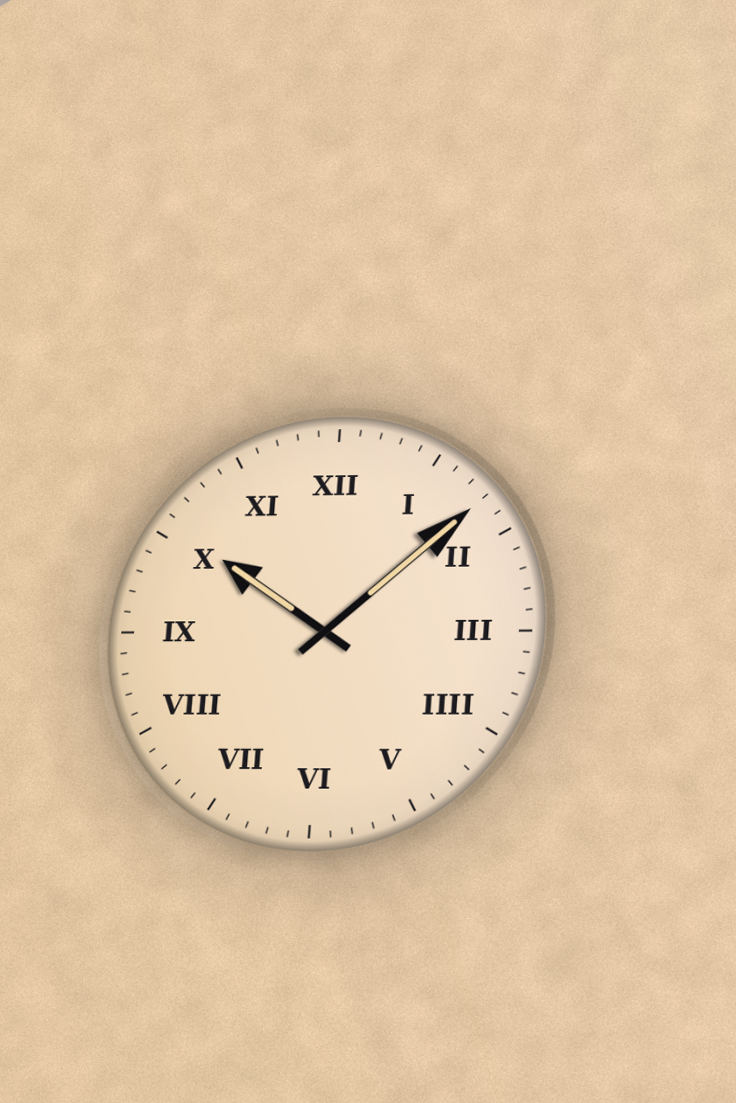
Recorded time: 10h08
